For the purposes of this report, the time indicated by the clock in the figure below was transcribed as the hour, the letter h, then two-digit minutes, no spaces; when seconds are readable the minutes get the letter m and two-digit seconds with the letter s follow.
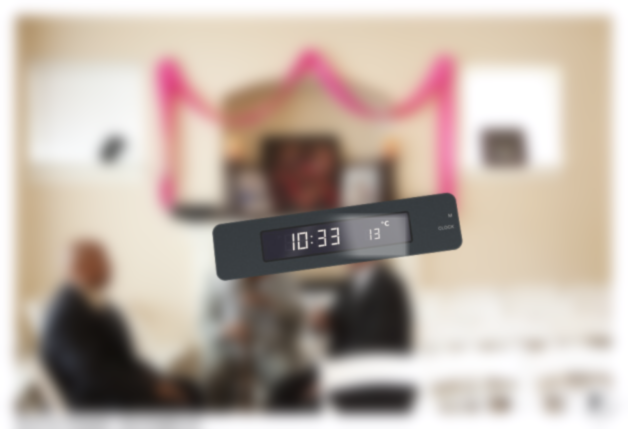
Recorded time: 10h33
